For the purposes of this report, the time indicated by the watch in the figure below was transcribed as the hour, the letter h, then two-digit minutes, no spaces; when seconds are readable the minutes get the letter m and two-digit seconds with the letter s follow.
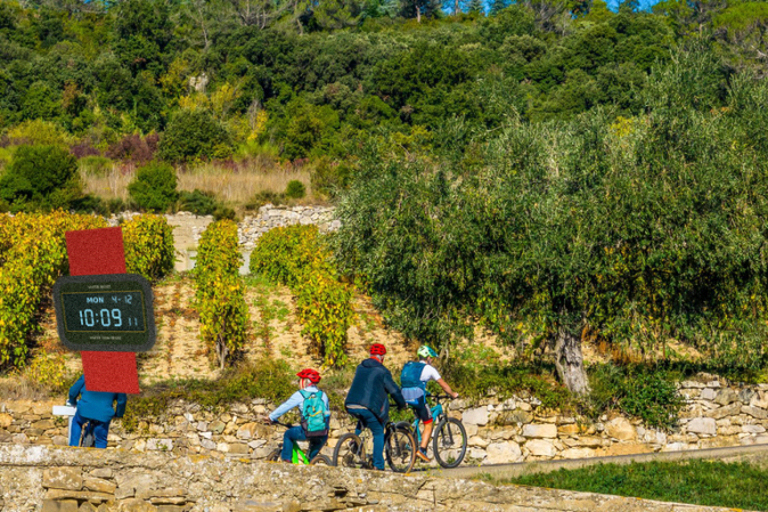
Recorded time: 10h09m11s
